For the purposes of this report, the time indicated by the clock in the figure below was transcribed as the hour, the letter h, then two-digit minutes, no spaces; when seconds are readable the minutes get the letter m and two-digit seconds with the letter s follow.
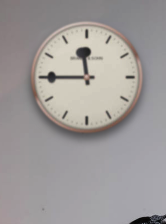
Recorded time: 11h45
